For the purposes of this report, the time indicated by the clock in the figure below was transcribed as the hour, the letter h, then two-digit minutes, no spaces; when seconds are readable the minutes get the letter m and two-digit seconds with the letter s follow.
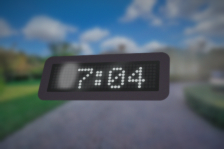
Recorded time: 7h04
